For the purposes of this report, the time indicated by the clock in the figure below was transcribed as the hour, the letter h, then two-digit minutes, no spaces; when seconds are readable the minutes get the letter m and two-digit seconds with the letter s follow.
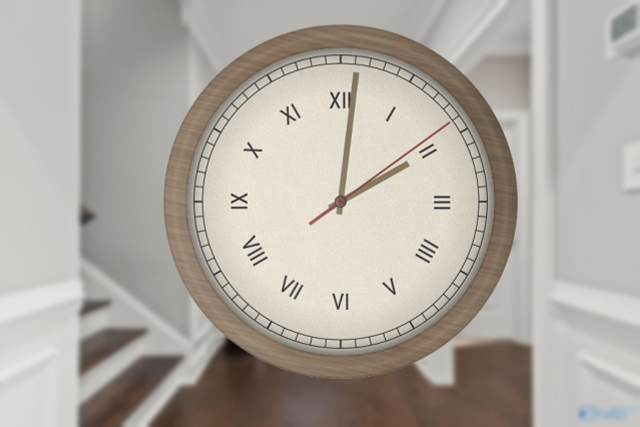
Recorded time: 2h01m09s
